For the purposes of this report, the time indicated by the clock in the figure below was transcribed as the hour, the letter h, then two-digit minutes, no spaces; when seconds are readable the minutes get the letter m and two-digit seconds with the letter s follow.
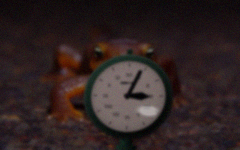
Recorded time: 3h04
